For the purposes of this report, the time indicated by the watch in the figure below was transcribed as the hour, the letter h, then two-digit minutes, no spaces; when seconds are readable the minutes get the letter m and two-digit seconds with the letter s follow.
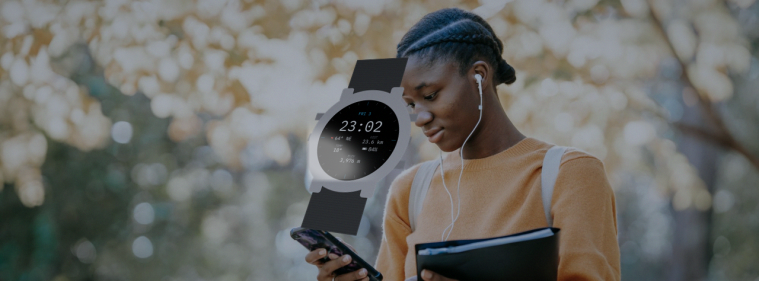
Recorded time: 23h02
